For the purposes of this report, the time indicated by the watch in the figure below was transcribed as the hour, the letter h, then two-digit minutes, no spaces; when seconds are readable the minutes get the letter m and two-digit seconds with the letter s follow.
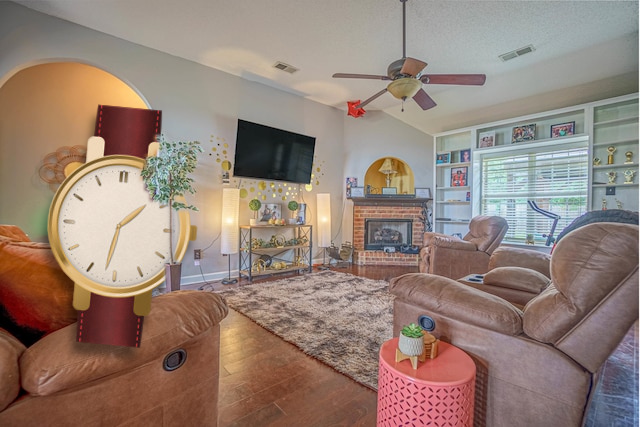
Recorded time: 1h32
